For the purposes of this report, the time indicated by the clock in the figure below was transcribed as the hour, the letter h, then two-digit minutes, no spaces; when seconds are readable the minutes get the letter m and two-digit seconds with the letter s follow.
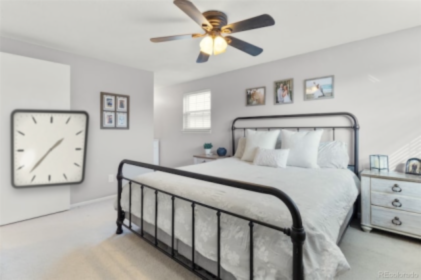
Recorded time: 1h37
